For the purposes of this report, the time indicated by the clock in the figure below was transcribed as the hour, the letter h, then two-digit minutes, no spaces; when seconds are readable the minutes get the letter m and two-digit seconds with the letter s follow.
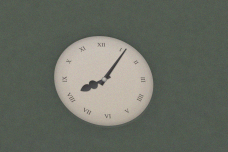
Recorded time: 8h06
